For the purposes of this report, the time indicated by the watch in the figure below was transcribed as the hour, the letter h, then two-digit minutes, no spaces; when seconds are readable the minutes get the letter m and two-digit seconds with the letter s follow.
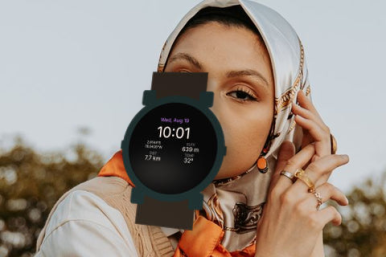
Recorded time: 10h01
